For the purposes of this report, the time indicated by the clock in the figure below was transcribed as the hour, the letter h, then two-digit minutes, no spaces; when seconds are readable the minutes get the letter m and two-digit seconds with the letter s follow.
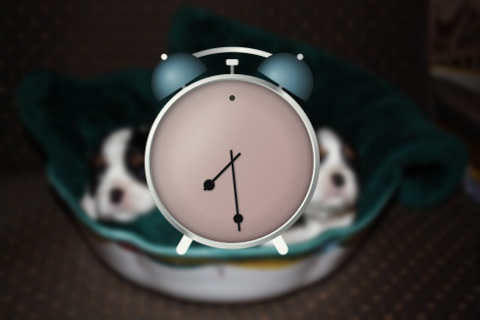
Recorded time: 7h29
